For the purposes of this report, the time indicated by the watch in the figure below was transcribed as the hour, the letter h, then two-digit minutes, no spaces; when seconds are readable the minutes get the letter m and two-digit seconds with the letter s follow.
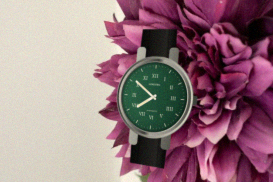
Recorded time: 7h51
